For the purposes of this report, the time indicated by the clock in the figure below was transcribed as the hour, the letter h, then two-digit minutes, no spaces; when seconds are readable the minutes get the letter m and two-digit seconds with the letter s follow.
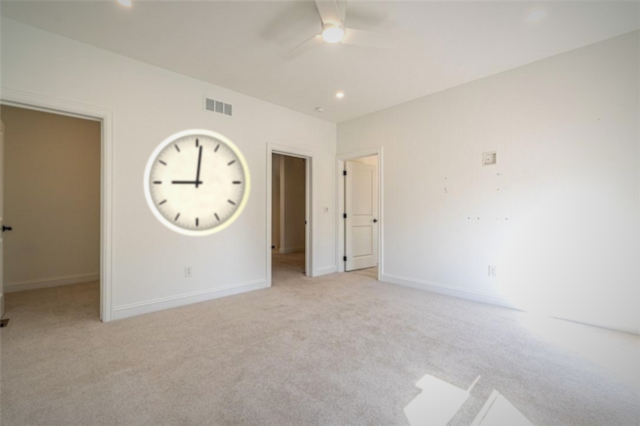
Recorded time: 9h01
